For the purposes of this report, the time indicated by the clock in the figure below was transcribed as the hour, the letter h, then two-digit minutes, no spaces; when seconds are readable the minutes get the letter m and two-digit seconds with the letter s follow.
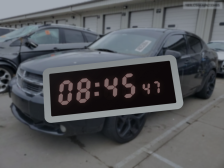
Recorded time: 8h45m47s
